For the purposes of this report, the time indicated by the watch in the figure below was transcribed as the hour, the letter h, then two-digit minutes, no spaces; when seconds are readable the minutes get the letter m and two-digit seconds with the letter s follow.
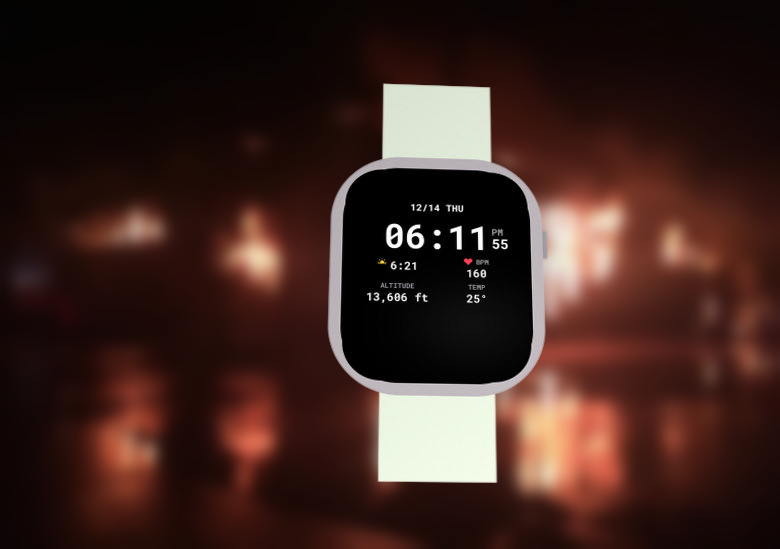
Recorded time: 6h11m55s
